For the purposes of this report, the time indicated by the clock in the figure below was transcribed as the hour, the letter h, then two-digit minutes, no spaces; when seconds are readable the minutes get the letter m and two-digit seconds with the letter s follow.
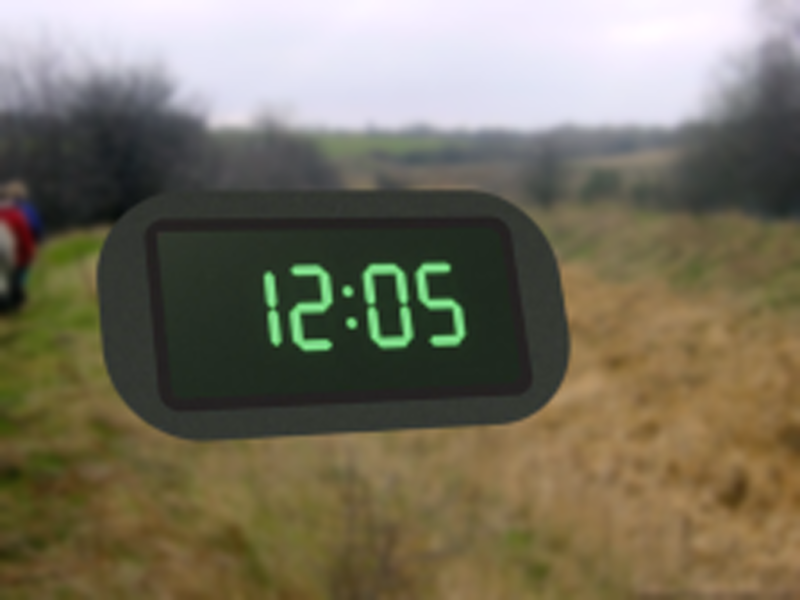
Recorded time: 12h05
